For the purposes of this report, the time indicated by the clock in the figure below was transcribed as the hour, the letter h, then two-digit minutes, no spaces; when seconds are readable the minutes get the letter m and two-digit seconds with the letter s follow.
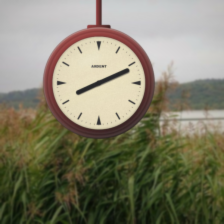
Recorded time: 8h11
